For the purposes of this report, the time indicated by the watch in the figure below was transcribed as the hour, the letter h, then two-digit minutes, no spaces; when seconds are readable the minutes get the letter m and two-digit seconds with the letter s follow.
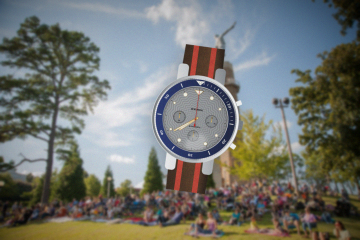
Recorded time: 7h39
